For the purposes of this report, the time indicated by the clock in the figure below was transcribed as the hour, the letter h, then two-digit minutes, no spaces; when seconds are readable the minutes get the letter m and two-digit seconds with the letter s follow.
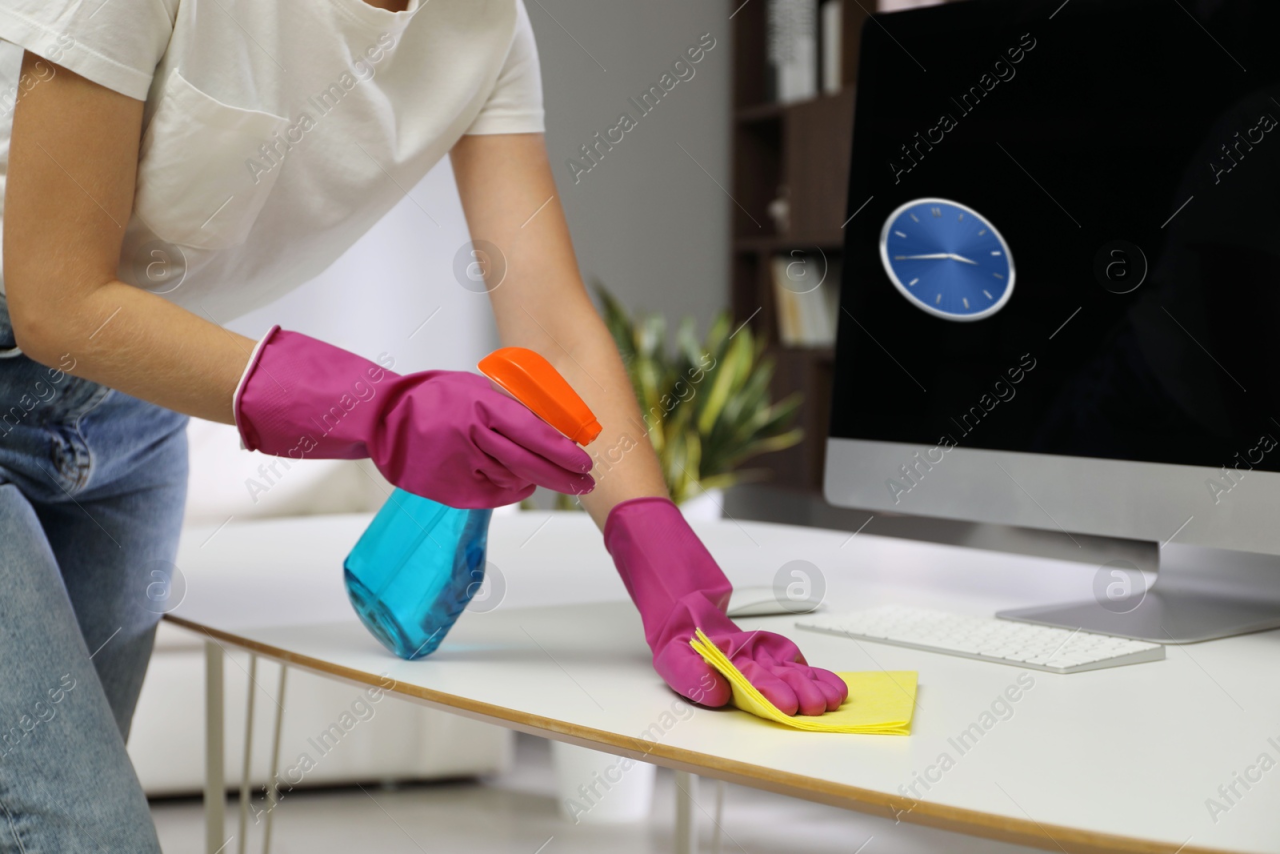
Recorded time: 3h45
